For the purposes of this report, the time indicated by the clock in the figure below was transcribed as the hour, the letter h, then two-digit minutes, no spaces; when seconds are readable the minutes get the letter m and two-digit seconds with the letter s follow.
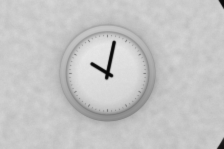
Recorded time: 10h02
